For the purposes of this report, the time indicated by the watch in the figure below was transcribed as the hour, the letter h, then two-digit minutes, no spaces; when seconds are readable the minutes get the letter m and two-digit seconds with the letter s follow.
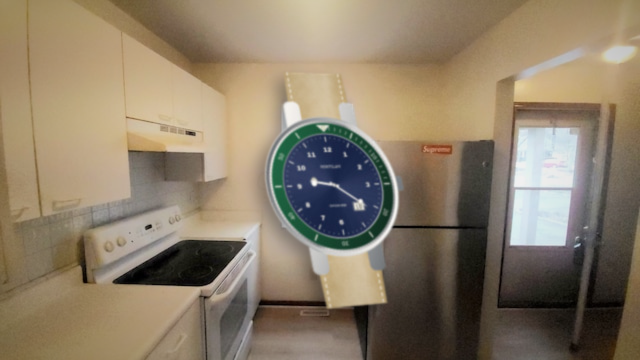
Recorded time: 9h21
